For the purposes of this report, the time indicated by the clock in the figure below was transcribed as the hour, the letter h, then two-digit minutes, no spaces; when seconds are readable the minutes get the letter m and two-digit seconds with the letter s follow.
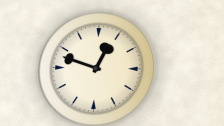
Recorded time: 12h48
